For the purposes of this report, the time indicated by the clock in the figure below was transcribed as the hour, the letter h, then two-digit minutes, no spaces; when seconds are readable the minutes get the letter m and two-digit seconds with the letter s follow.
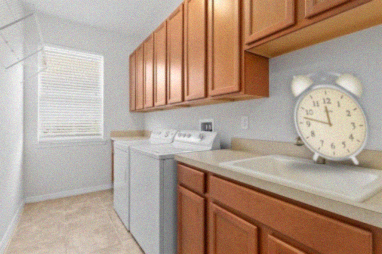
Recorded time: 11h47
